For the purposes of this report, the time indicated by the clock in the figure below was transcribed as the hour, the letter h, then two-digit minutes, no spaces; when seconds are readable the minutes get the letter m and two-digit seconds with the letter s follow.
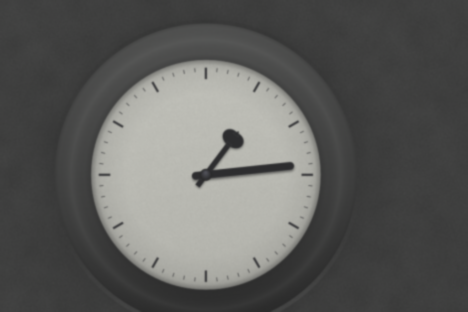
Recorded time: 1h14
